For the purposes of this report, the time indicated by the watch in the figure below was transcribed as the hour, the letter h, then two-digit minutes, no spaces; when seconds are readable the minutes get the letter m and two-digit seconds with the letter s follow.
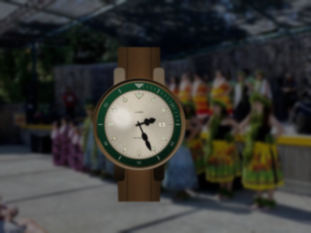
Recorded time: 2h26
